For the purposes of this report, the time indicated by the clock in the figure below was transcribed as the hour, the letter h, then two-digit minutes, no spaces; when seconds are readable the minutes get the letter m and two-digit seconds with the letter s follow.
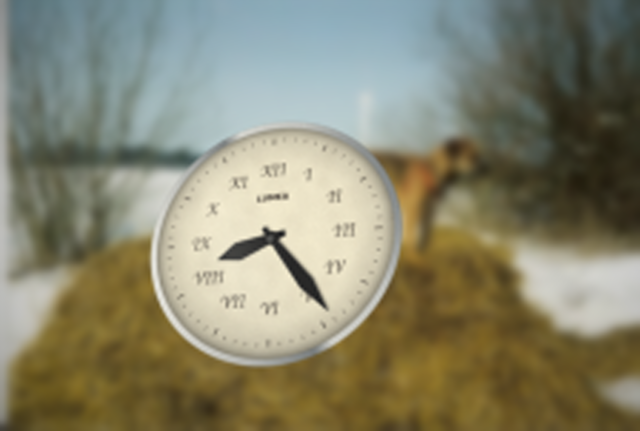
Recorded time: 8h24
